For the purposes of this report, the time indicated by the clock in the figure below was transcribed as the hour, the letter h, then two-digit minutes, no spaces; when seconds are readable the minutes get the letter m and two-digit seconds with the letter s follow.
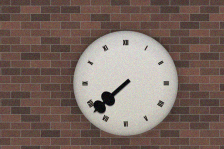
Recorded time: 7h38
